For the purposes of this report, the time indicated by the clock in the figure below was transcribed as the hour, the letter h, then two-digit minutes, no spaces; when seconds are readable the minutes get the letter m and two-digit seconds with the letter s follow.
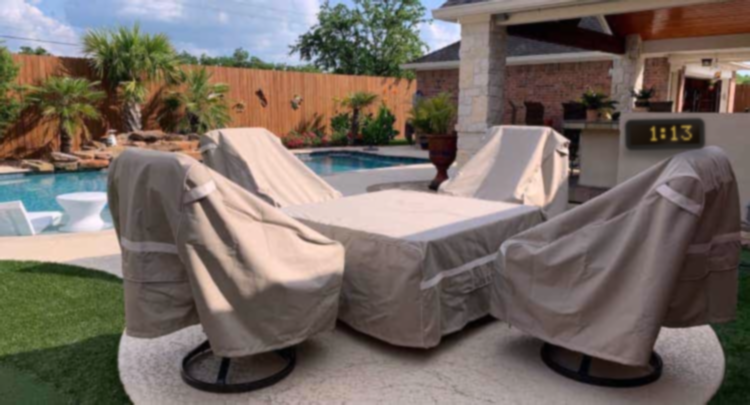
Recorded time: 1h13
